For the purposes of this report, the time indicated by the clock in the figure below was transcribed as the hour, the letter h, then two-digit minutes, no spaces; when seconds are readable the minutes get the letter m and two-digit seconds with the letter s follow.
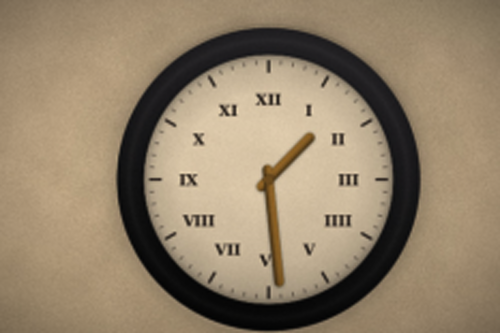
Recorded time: 1h29
